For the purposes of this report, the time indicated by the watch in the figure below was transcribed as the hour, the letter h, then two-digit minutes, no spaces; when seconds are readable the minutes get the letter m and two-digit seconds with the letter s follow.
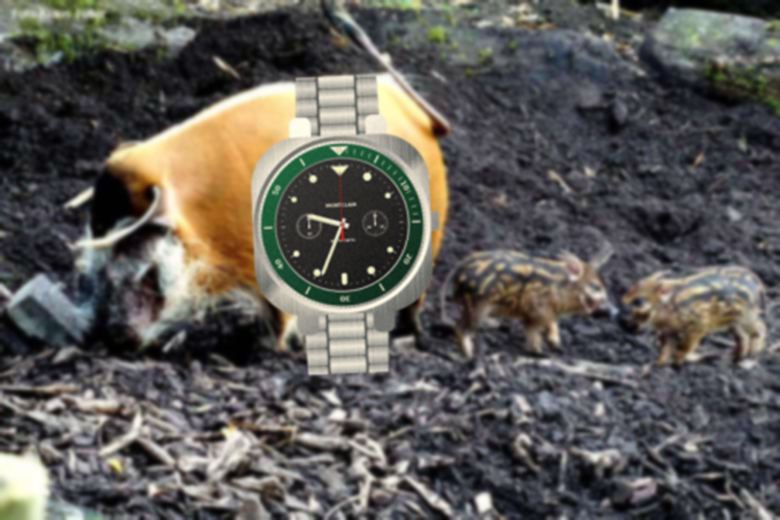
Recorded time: 9h34
